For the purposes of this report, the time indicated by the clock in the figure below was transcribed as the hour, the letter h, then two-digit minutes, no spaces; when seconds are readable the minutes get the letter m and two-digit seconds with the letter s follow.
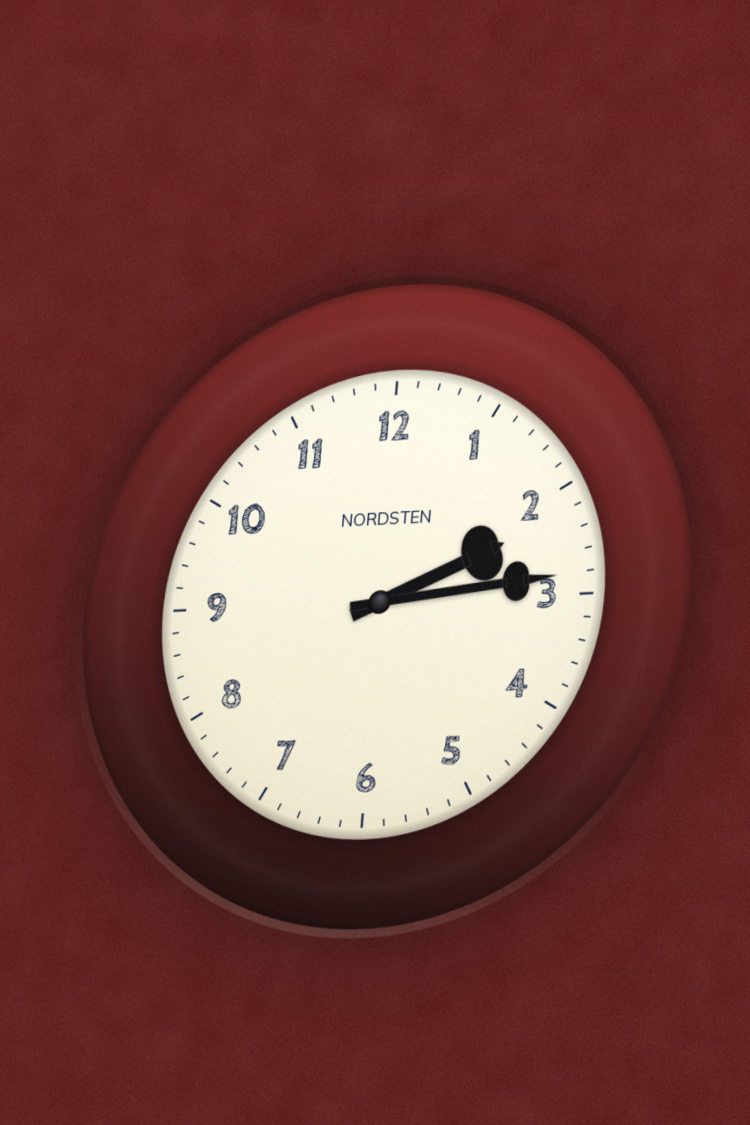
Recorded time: 2h14
